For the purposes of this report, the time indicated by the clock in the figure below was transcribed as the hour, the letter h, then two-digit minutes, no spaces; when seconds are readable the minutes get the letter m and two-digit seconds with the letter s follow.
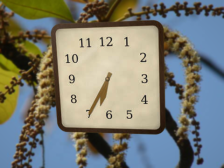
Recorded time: 6h35
